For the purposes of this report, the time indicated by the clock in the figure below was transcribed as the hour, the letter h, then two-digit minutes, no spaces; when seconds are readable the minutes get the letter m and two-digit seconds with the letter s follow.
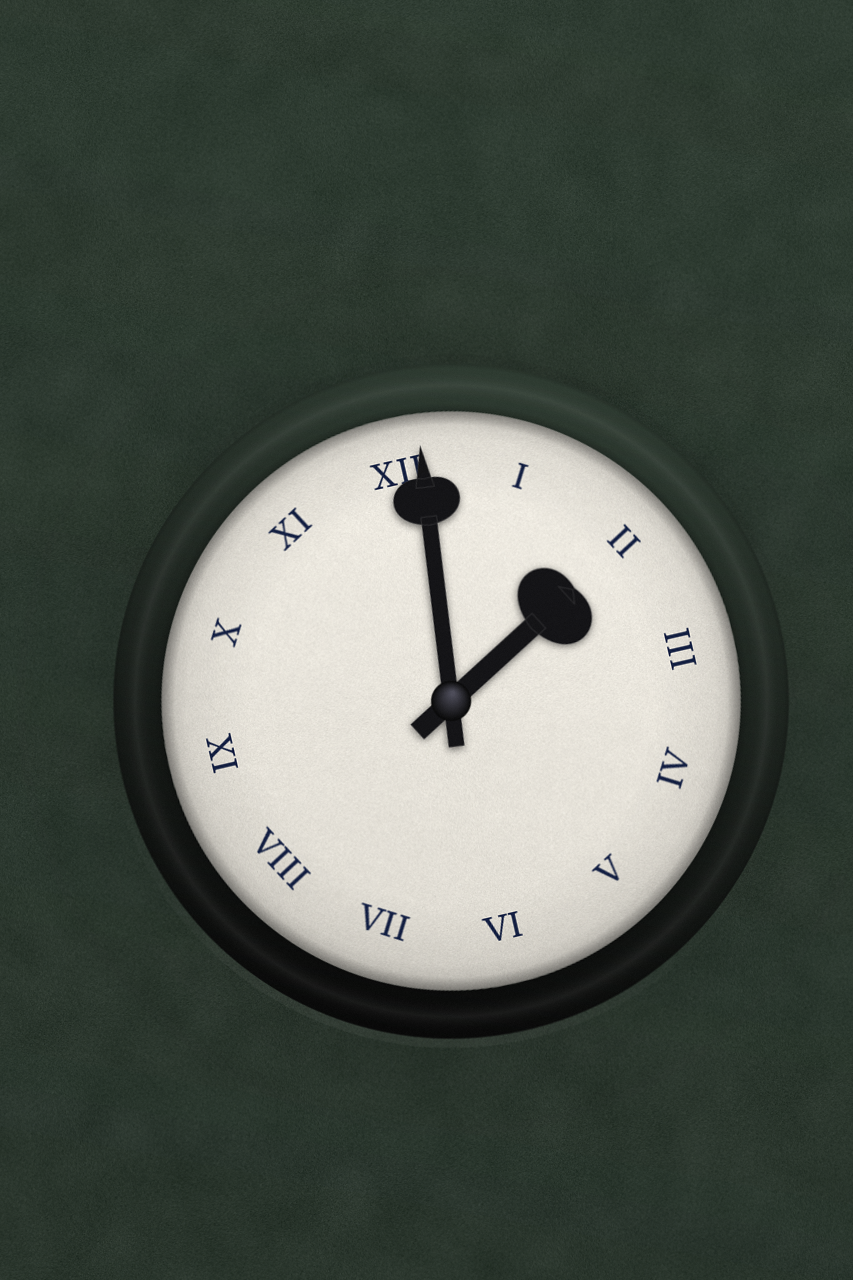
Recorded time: 2h01
